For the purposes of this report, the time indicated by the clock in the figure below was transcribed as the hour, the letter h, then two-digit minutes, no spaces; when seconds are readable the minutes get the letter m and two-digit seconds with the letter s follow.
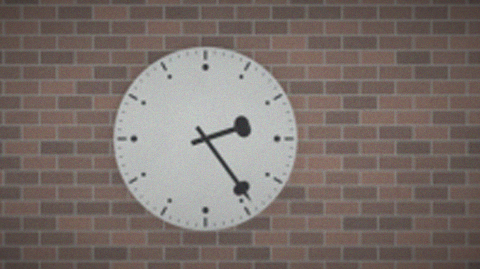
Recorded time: 2h24
